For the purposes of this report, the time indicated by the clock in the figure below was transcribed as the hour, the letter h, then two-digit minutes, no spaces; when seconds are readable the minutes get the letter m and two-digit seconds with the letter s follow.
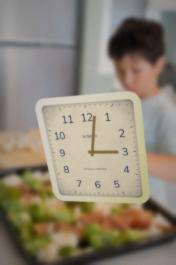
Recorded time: 3h02
